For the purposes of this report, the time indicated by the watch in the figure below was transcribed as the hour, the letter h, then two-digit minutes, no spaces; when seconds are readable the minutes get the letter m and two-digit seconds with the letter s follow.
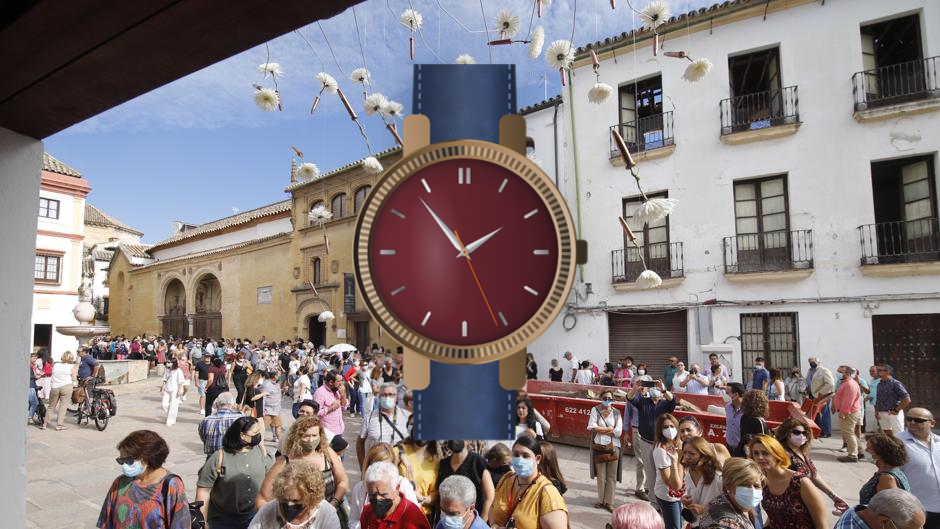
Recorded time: 1h53m26s
